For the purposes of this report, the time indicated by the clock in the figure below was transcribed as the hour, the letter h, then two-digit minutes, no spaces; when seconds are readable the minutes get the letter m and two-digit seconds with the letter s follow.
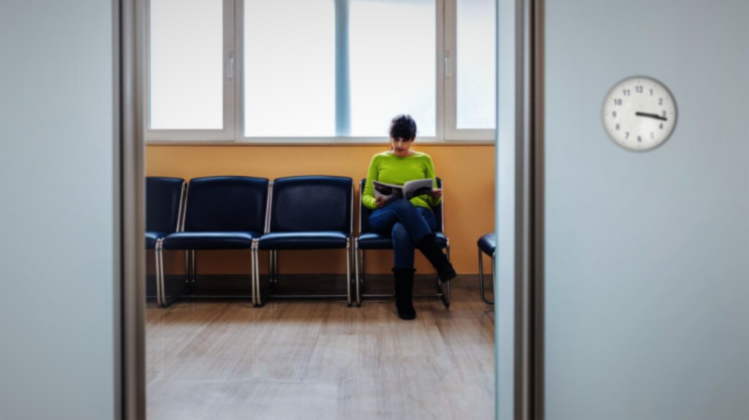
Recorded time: 3h17
